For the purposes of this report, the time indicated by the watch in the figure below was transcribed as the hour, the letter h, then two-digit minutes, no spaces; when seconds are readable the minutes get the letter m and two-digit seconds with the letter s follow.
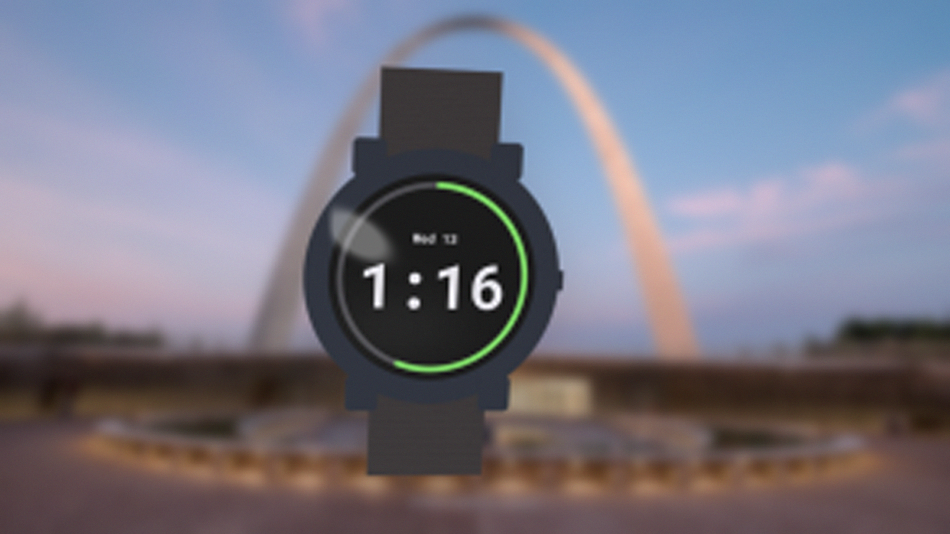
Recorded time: 1h16
